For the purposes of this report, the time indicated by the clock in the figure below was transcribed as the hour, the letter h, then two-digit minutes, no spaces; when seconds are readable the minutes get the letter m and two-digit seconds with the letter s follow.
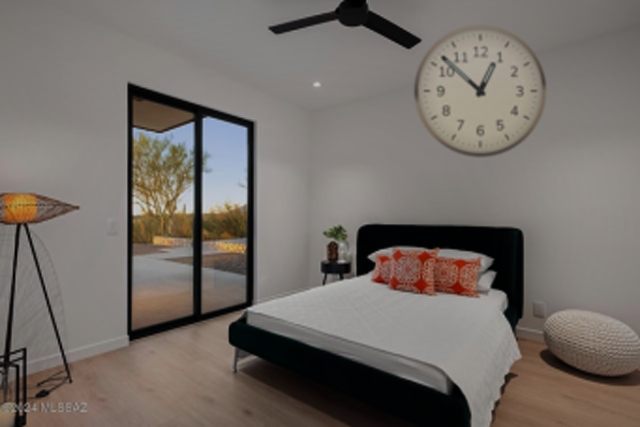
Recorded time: 12h52
